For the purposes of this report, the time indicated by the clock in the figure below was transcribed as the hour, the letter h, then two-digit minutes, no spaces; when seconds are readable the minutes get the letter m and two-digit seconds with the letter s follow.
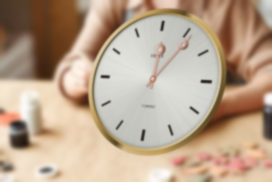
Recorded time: 12h06
